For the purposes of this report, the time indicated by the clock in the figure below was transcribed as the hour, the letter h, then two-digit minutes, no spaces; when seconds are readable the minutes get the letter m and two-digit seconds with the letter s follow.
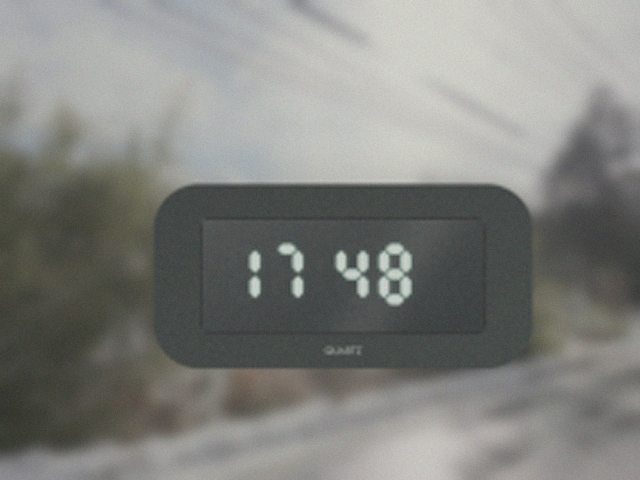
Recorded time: 17h48
